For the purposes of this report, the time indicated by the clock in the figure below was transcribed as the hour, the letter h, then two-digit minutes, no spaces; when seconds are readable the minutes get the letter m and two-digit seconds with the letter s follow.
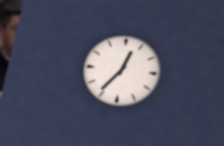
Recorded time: 12h36
